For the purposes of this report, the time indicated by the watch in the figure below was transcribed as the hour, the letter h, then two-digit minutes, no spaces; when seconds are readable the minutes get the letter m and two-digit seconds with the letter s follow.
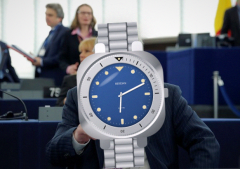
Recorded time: 6h11
